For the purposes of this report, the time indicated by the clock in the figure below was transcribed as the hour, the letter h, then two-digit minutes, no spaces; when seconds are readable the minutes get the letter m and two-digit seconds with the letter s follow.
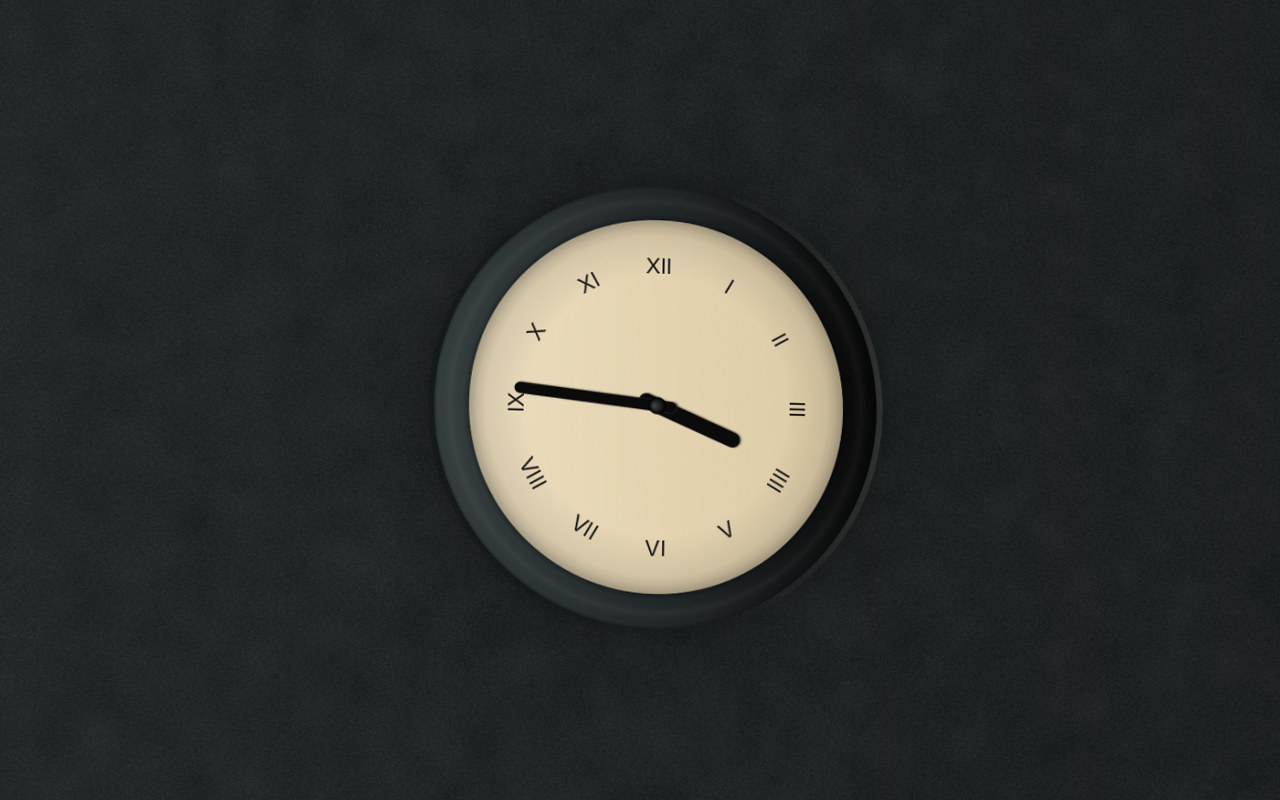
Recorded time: 3h46
